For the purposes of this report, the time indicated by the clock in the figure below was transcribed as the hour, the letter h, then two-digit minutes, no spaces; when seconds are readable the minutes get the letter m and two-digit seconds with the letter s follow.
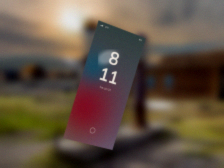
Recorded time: 8h11
